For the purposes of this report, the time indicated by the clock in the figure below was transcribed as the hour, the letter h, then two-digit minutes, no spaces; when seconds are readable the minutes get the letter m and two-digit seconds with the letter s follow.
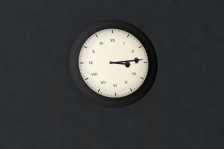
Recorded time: 3h14
